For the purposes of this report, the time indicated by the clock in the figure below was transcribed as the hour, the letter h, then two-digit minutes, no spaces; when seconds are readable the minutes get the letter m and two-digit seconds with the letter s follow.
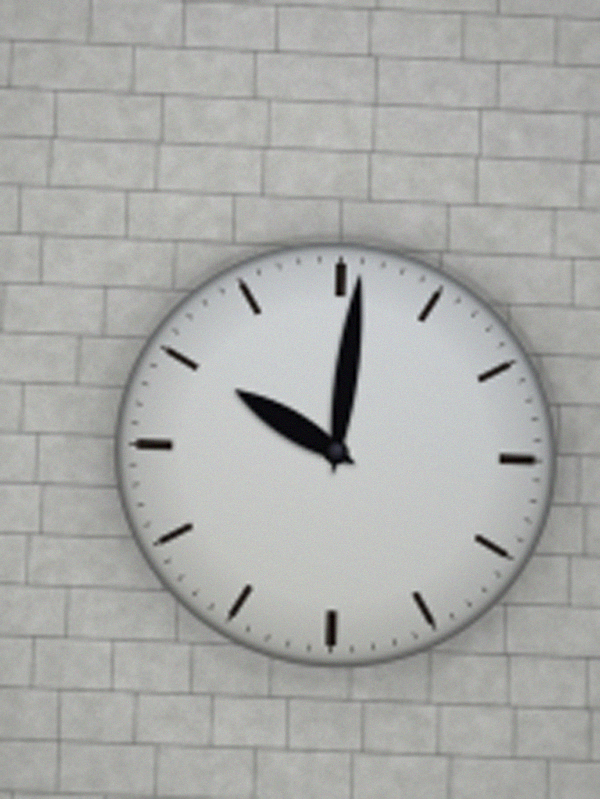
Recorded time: 10h01
